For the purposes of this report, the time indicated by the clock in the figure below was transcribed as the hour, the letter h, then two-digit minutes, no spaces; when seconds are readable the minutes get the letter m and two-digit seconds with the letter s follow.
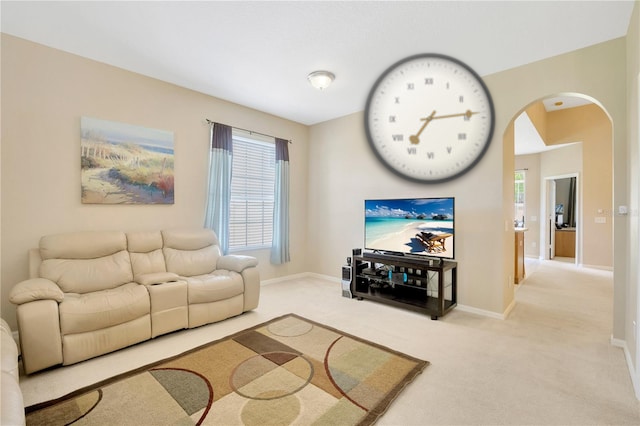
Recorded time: 7h14
